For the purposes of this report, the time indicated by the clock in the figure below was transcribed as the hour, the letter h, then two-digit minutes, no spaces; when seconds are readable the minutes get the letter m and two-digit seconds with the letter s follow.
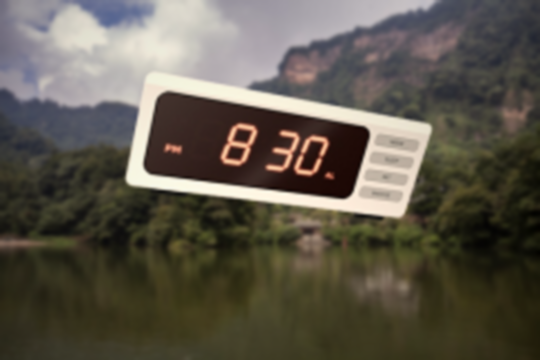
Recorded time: 8h30
